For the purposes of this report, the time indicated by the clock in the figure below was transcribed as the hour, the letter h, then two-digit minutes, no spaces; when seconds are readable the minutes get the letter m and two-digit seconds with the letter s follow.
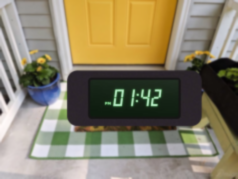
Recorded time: 1h42
